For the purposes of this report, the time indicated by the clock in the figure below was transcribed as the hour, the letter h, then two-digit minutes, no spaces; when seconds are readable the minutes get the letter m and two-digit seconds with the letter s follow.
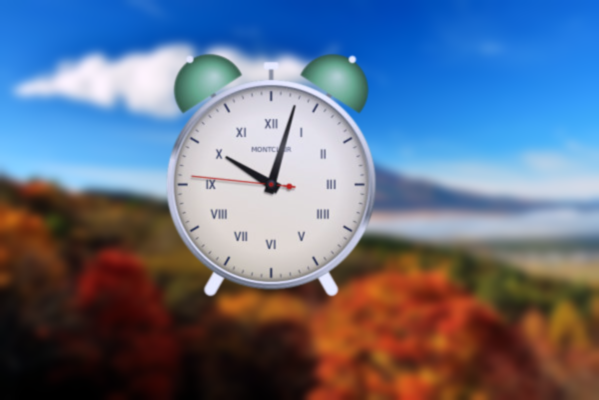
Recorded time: 10h02m46s
